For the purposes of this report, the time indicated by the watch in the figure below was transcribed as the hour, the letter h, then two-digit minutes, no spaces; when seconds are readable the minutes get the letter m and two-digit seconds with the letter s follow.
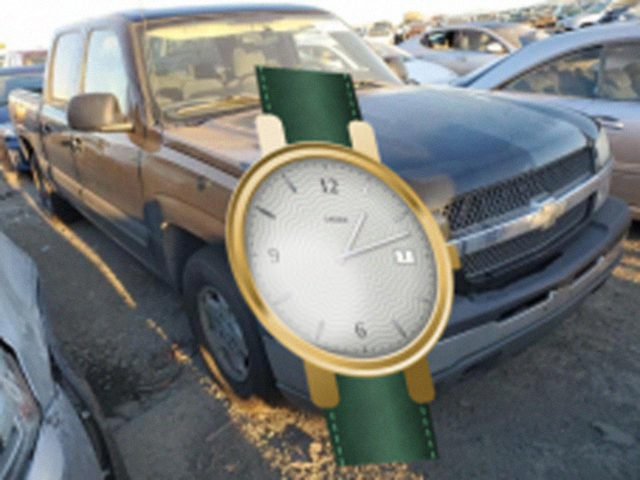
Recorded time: 1h12
